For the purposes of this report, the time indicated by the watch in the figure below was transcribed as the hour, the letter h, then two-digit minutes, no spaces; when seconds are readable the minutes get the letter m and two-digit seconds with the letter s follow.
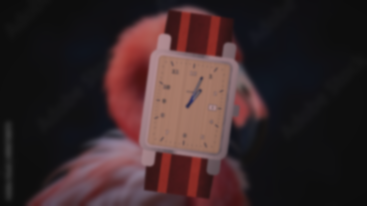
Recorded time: 1h03
